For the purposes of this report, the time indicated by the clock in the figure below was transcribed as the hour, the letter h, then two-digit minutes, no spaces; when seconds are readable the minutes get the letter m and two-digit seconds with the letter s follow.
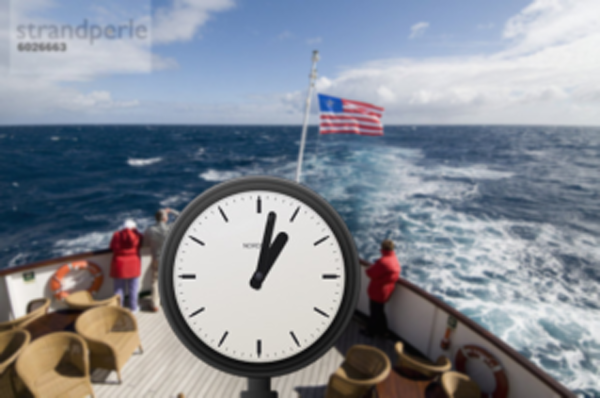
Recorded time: 1h02
